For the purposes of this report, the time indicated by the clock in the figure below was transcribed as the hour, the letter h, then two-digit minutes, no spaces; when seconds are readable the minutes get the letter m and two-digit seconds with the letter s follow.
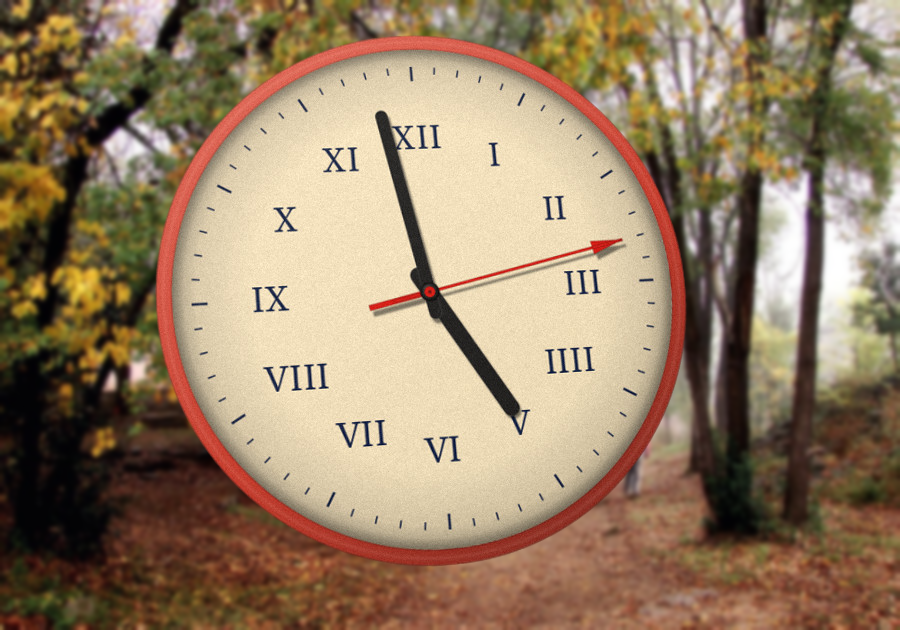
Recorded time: 4h58m13s
